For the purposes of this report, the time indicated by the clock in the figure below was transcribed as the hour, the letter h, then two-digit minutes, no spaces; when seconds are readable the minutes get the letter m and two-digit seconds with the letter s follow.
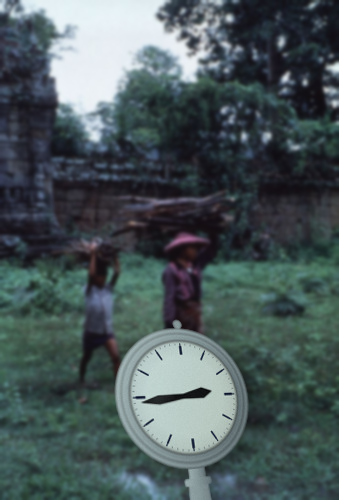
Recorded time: 2h44
